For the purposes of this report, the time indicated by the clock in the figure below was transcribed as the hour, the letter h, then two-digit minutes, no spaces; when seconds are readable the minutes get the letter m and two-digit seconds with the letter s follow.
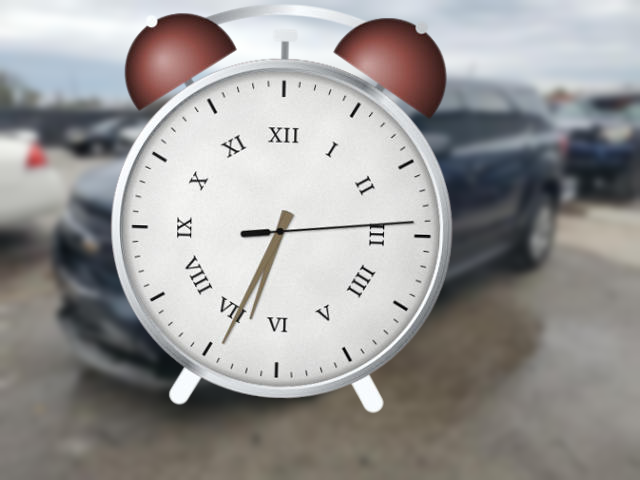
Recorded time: 6h34m14s
